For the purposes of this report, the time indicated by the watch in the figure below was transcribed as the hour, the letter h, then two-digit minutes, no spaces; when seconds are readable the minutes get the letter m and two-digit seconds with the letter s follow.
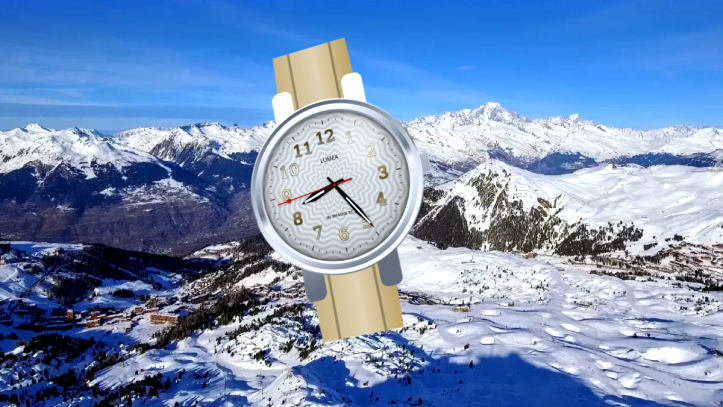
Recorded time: 8h24m44s
